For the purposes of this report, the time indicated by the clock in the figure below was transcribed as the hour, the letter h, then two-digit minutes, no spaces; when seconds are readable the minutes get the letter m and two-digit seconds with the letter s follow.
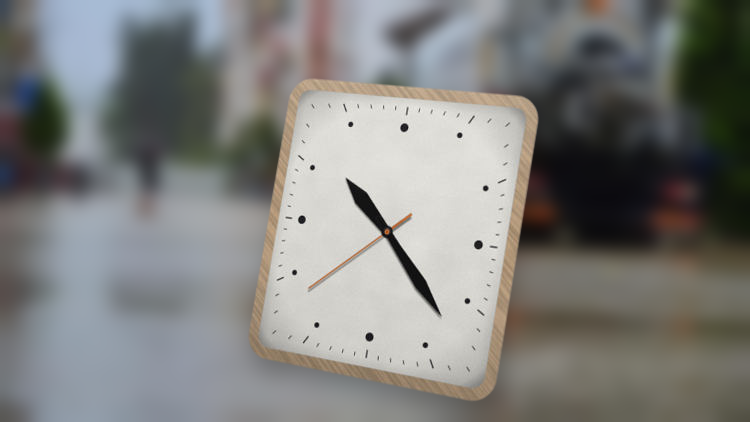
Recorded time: 10h22m38s
